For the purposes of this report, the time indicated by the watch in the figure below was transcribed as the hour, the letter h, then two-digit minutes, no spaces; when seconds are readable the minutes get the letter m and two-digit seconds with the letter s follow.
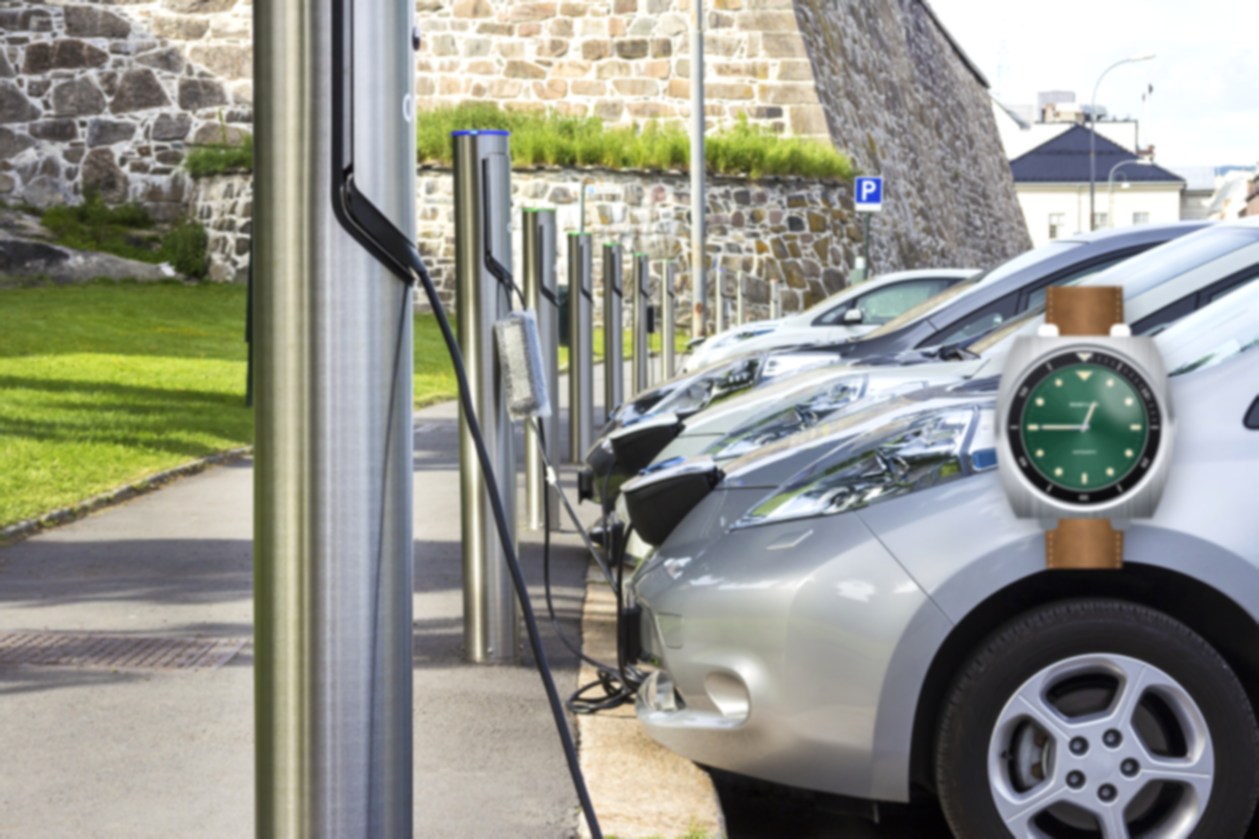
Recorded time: 12h45
